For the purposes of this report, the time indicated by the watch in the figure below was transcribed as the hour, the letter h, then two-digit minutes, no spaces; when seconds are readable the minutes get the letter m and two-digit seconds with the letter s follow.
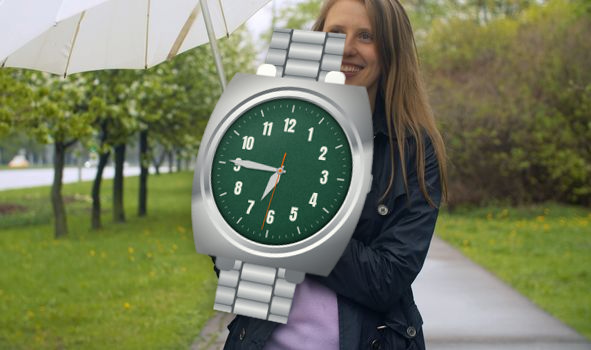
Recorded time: 6h45m31s
